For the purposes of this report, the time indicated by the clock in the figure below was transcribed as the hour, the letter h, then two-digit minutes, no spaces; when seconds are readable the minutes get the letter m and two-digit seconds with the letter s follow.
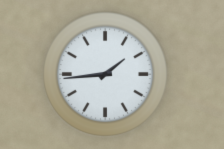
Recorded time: 1h44
